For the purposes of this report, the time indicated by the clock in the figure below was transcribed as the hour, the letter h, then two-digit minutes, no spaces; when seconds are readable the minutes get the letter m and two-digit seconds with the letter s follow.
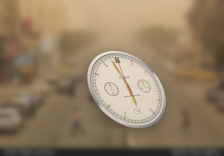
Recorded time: 5h58
